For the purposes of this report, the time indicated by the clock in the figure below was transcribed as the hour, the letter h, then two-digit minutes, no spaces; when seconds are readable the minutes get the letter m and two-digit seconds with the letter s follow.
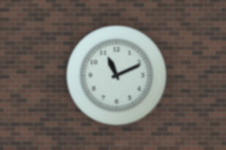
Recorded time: 11h11
